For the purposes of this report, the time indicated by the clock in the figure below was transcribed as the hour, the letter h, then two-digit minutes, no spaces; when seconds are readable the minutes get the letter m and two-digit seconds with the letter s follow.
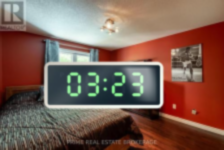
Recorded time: 3h23
